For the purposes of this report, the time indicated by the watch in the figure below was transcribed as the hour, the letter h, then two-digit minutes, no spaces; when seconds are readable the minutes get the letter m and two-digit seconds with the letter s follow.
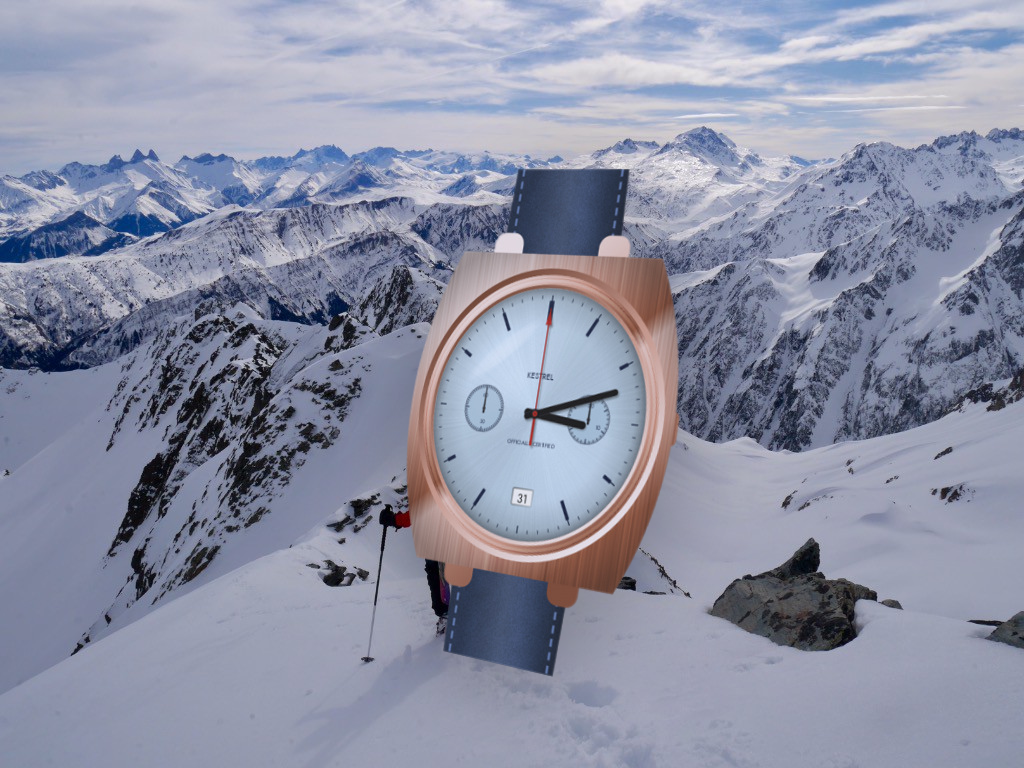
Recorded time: 3h12
